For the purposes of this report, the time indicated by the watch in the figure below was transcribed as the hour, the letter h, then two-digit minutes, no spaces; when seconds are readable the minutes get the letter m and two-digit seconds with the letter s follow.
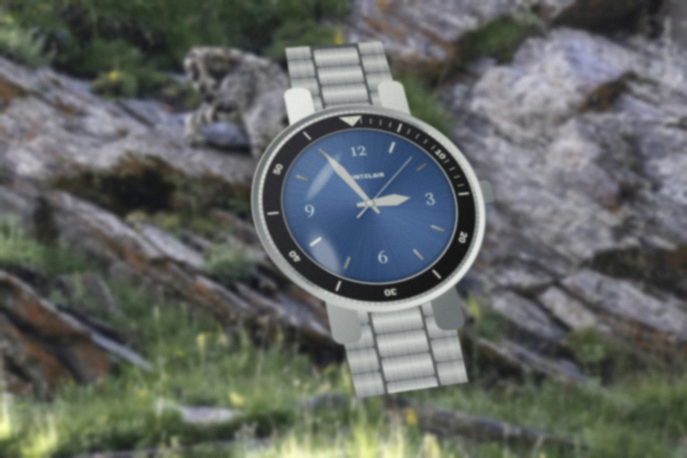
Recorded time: 2h55m08s
